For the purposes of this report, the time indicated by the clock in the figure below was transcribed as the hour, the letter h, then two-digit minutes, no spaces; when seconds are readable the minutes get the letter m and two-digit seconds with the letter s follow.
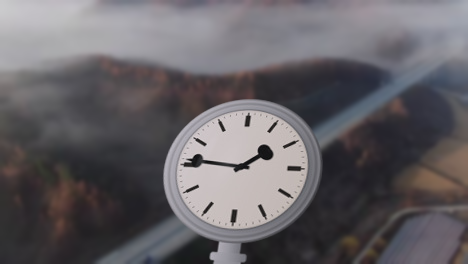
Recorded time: 1h46
